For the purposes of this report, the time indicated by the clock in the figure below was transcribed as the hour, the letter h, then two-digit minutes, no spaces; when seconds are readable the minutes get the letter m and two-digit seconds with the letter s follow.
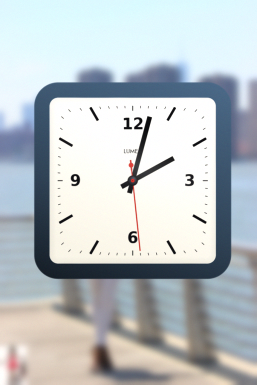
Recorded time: 2h02m29s
